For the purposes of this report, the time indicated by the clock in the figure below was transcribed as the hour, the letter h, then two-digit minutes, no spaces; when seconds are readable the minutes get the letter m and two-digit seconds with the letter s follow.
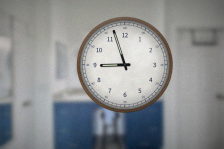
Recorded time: 8h57
